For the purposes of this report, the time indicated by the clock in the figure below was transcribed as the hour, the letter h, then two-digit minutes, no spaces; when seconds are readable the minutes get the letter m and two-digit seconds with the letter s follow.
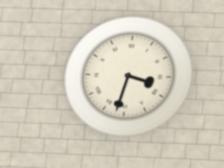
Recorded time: 3h32
